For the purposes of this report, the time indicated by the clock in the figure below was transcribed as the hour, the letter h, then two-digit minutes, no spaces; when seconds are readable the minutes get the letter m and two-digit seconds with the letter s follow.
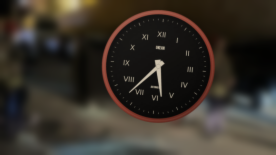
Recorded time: 5h37
